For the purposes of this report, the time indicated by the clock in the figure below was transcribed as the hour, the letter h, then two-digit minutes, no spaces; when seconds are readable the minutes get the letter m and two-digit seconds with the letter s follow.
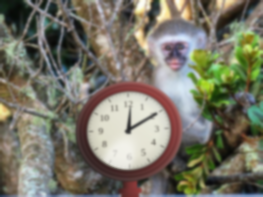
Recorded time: 12h10
